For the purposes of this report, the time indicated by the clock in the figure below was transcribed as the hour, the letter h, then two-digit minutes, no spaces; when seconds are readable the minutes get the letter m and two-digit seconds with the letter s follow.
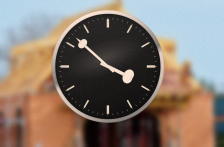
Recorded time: 3h52
